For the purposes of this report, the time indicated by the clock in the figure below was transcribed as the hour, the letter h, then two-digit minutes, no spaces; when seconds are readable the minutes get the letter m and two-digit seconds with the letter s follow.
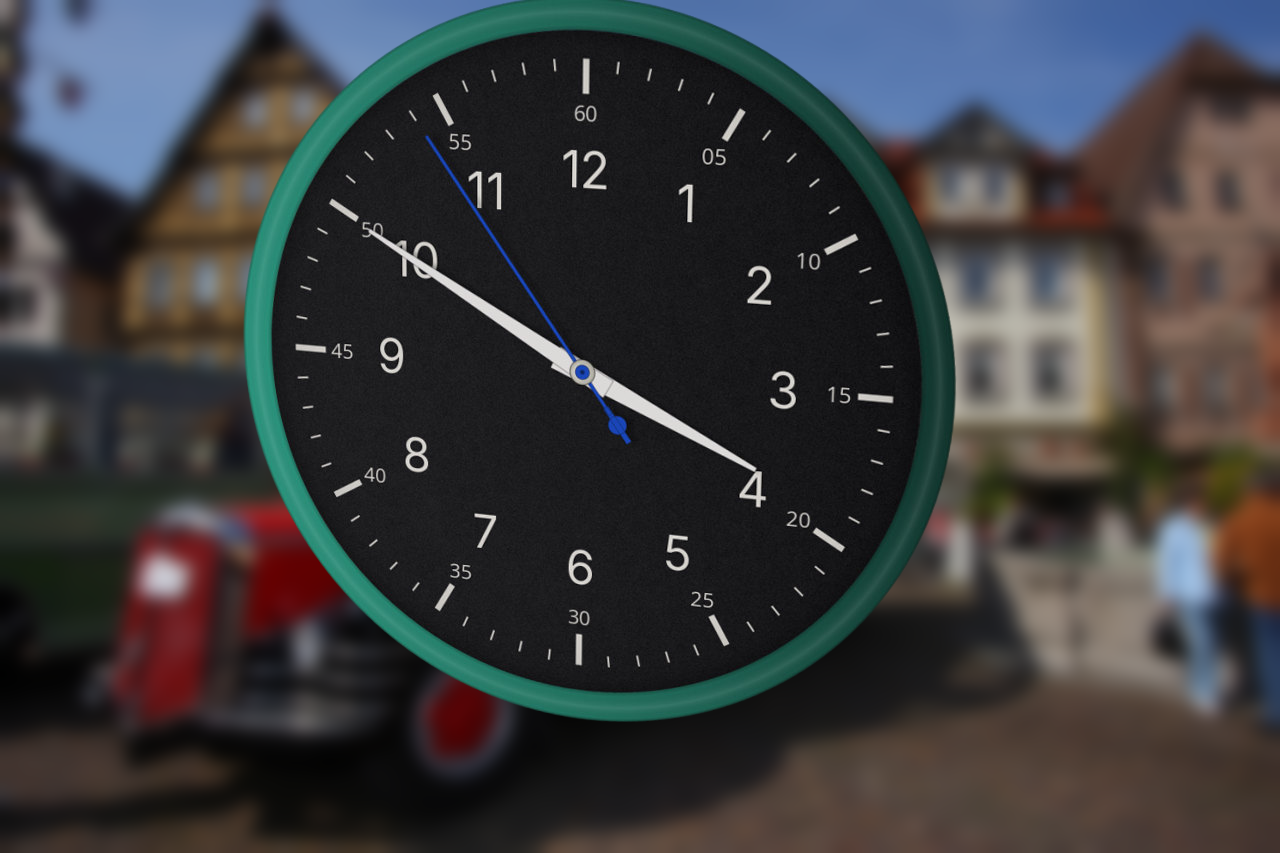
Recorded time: 3h49m54s
